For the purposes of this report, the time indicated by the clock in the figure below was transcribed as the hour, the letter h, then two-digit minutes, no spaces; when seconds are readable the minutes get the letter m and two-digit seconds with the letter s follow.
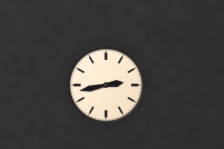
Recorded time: 2h43
